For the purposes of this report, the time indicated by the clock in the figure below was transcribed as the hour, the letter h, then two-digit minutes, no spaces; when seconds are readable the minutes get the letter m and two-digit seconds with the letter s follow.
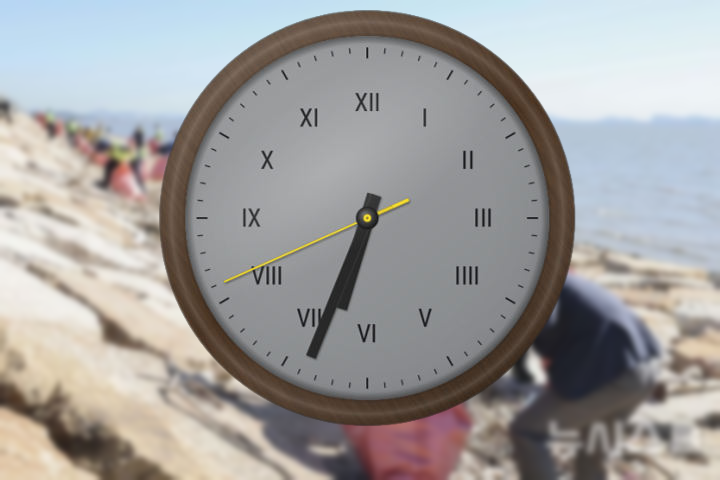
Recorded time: 6h33m41s
